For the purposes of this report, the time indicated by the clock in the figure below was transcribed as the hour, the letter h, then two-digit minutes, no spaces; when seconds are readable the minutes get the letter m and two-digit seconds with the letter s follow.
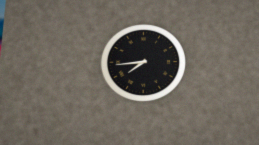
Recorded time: 7h44
